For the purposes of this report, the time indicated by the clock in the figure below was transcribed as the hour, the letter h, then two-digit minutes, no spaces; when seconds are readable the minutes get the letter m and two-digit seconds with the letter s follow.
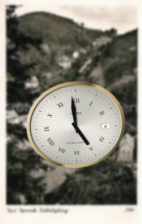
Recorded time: 4h59
